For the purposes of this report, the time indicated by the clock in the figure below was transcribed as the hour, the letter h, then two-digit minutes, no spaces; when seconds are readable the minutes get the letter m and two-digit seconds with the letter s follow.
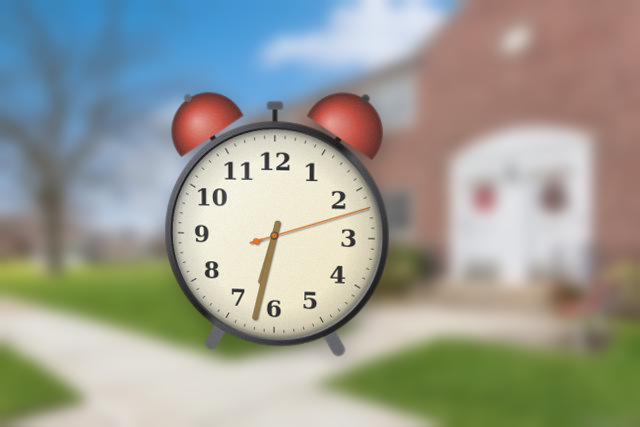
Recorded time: 6h32m12s
